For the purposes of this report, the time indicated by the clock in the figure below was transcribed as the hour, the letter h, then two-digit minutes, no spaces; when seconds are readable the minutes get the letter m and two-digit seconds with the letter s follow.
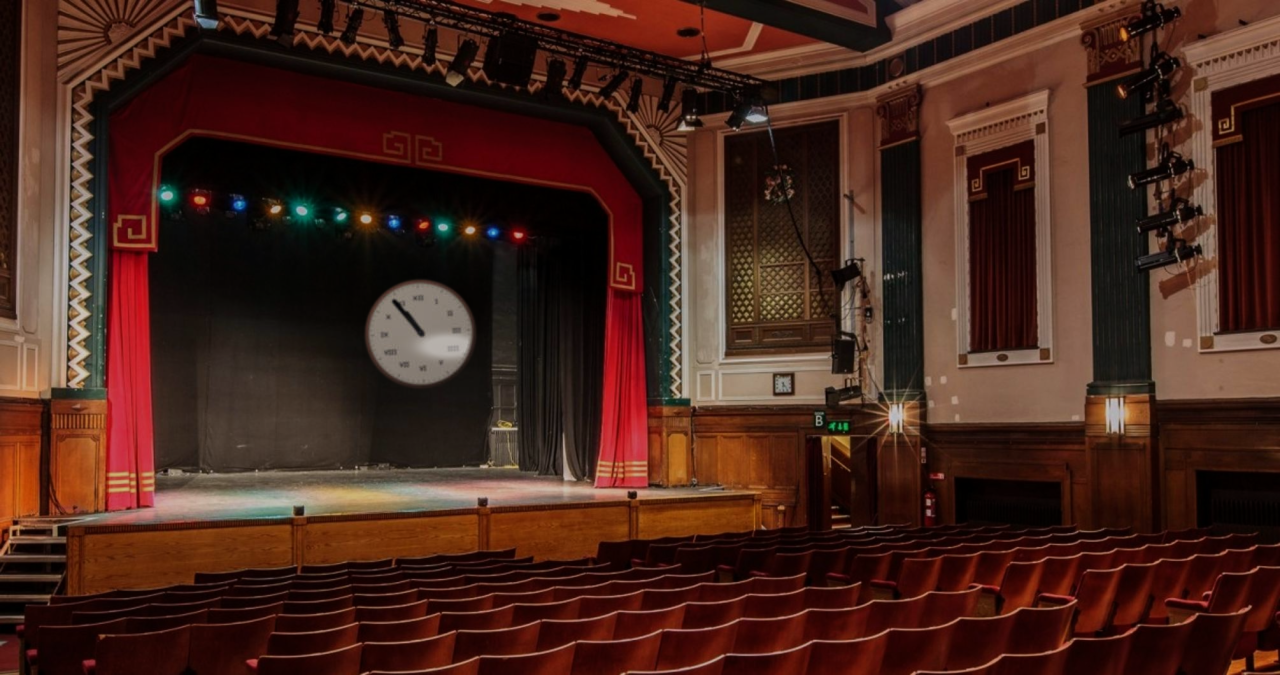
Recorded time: 10h54
